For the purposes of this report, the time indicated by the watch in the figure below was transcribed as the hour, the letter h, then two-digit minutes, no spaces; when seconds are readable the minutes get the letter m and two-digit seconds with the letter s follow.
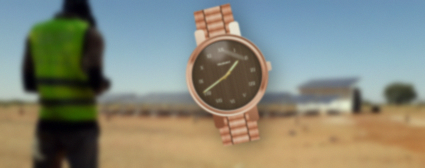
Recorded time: 1h41
